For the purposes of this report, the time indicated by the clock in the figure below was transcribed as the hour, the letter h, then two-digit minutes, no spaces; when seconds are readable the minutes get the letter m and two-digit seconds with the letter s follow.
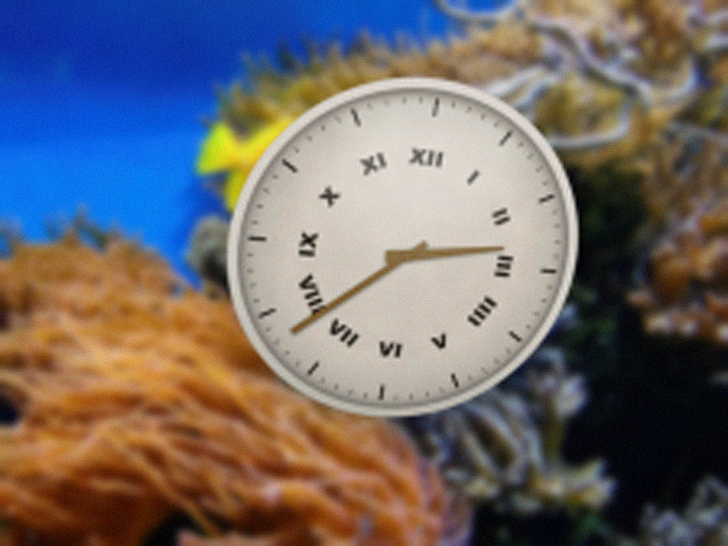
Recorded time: 2h38
